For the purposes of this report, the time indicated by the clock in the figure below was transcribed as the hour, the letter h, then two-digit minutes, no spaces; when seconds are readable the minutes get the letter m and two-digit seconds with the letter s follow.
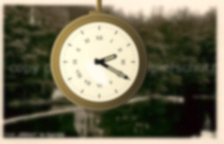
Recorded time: 2h20
